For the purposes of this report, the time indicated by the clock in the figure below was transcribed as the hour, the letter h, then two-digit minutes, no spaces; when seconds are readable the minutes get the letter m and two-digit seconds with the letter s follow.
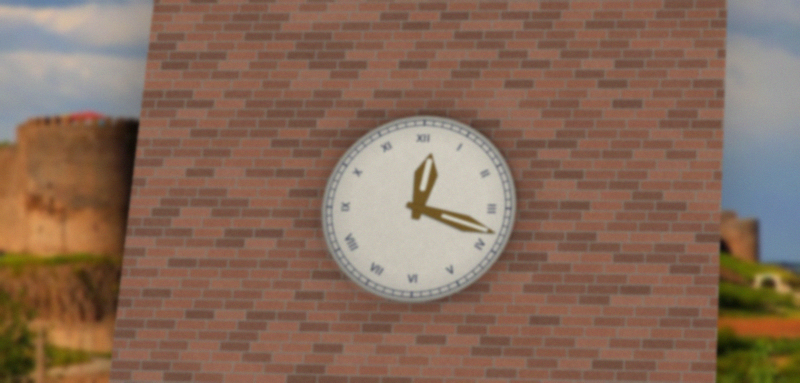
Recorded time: 12h18
